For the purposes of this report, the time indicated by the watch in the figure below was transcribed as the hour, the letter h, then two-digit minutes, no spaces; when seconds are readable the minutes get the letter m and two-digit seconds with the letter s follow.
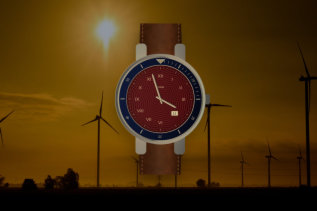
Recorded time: 3h57
